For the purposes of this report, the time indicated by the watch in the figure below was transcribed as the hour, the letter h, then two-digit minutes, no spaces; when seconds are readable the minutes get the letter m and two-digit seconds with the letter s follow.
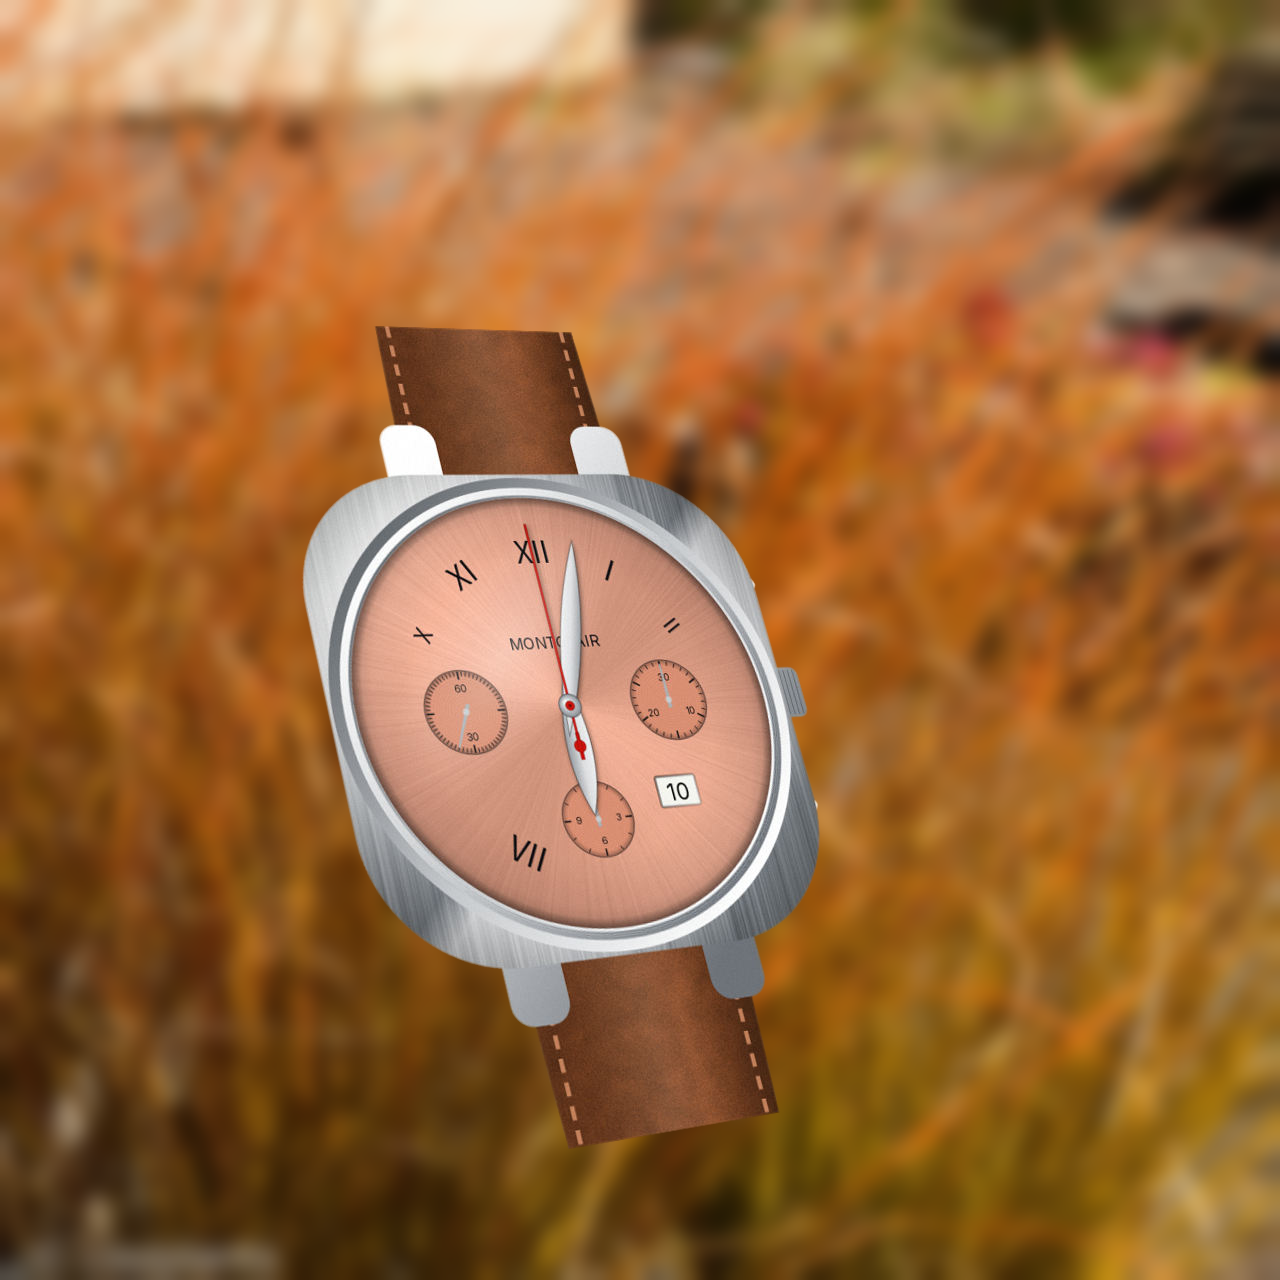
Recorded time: 6h02m34s
